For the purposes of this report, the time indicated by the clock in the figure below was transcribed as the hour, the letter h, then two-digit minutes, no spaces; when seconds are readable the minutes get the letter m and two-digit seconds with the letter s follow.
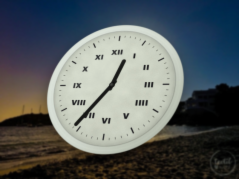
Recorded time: 12h36
